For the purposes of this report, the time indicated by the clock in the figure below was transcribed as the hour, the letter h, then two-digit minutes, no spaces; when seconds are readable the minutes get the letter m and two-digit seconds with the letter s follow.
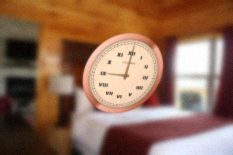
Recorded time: 9h00
